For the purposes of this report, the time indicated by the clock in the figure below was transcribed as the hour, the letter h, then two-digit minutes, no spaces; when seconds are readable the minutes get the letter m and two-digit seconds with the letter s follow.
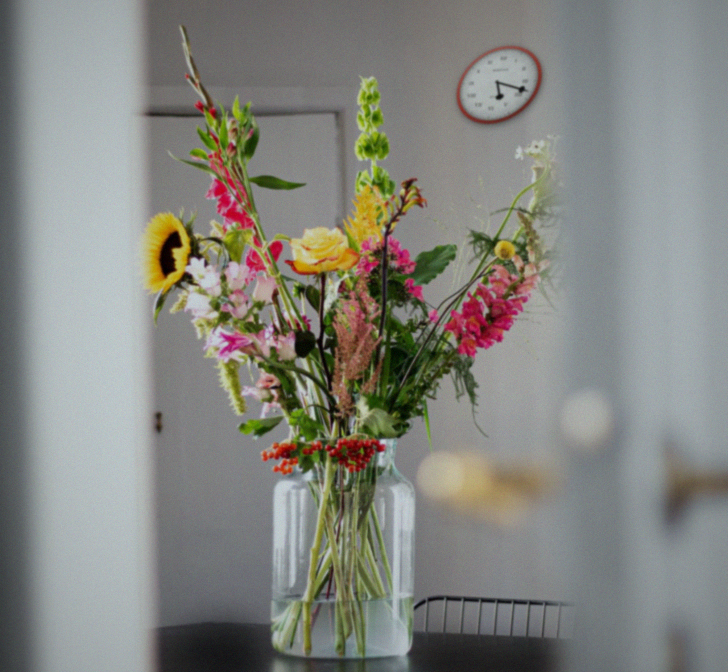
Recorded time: 5h18
